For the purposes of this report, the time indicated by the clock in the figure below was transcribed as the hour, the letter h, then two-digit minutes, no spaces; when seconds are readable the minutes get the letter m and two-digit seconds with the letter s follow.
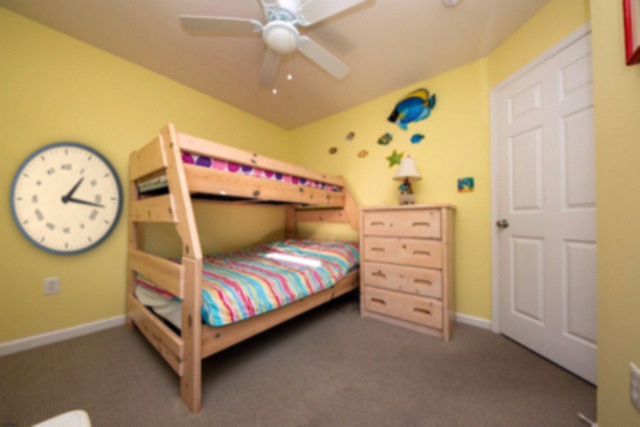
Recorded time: 1h17
